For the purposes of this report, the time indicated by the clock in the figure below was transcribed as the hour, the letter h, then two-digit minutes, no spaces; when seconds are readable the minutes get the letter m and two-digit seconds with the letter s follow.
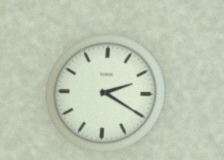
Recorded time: 2h20
